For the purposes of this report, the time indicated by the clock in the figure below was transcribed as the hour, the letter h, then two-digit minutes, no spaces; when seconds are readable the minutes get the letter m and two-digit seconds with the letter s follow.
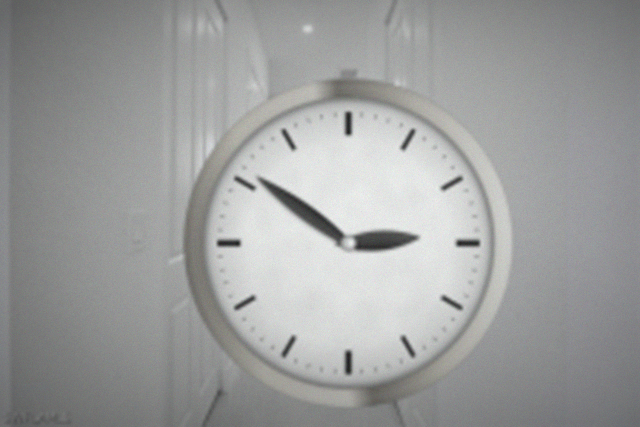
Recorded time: 2h51
